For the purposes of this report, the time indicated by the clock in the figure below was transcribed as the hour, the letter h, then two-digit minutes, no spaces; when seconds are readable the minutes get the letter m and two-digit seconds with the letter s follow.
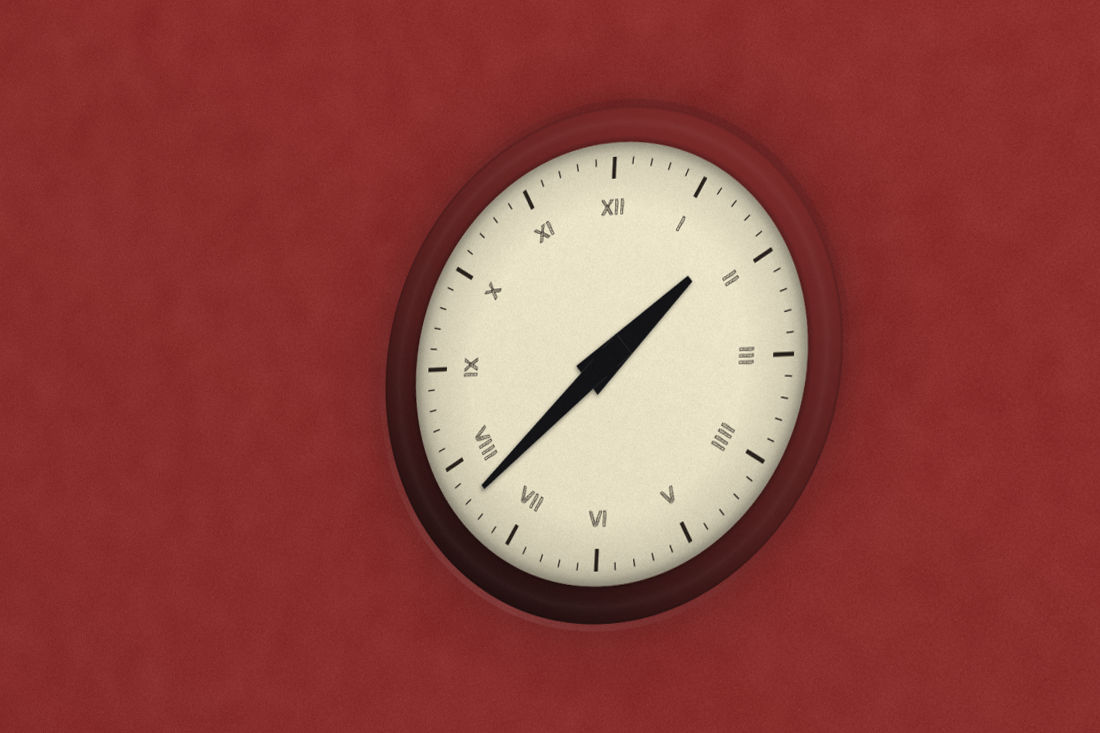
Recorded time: 1h38
